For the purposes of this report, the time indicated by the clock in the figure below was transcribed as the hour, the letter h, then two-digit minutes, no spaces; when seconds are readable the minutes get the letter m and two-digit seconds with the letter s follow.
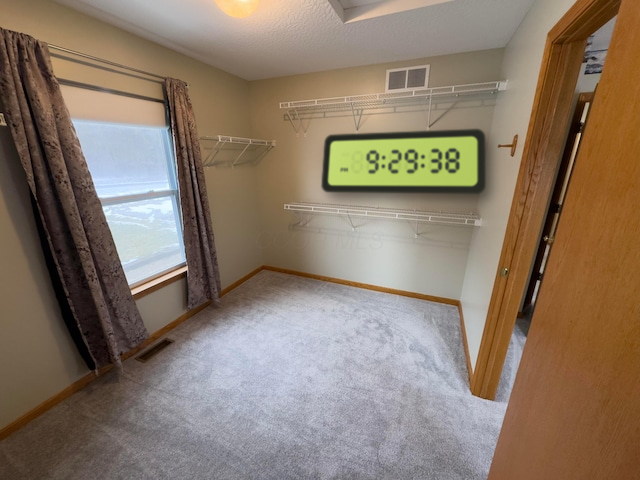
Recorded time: 9h29m38s
